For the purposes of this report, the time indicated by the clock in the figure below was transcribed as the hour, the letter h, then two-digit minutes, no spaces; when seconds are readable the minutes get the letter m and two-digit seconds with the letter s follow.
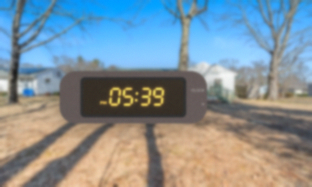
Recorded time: 5h39
